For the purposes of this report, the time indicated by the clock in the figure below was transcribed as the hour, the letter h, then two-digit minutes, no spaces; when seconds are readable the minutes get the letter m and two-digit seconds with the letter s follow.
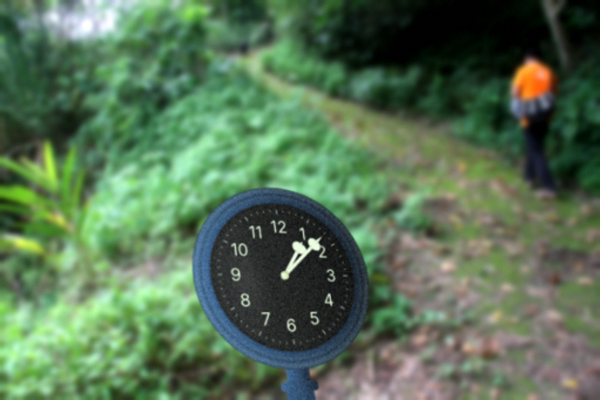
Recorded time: 1h08
